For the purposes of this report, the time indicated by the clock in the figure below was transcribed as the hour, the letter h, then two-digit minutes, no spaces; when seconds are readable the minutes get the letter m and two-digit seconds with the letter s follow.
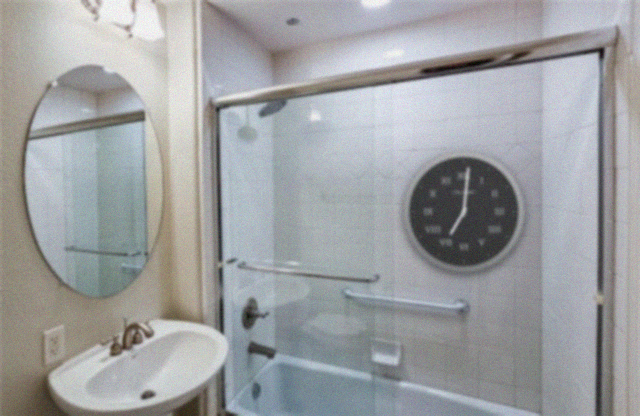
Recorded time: 7h01
